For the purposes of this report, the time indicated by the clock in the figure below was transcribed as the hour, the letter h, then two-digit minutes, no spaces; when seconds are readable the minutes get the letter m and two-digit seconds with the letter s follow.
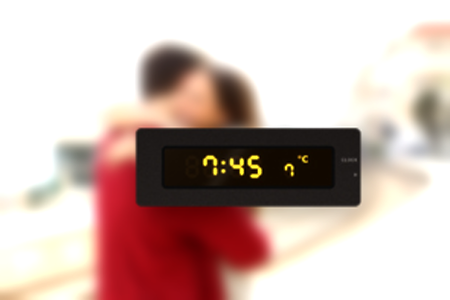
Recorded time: 7h45
